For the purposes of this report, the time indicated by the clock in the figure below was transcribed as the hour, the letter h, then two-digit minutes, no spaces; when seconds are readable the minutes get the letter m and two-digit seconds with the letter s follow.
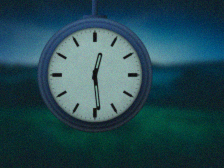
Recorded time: 12h29
